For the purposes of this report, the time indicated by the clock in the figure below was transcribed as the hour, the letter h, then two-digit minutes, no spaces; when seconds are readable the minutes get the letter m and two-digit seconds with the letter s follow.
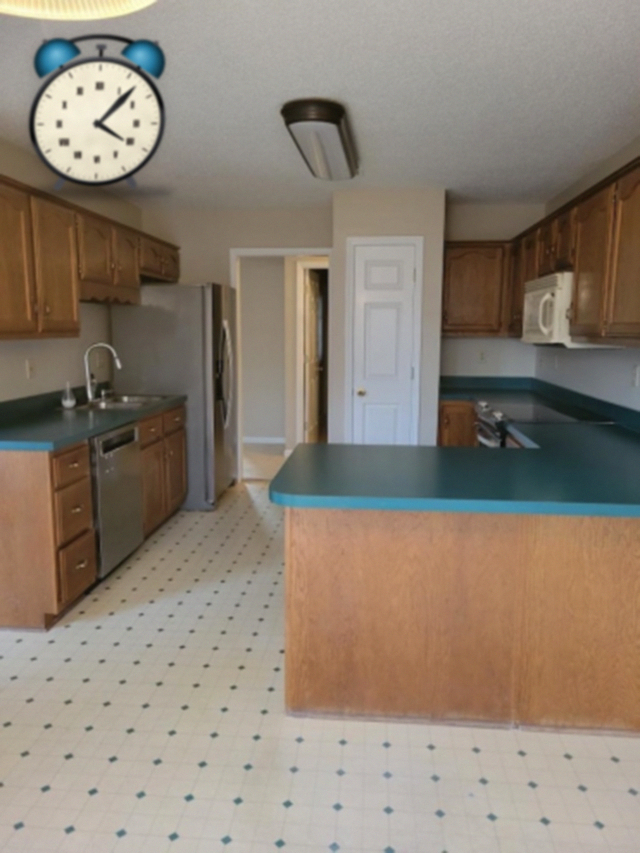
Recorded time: 4h07
